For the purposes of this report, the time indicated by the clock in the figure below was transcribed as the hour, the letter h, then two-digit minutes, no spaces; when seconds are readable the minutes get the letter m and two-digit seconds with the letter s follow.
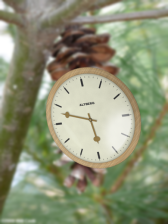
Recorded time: 5h48
